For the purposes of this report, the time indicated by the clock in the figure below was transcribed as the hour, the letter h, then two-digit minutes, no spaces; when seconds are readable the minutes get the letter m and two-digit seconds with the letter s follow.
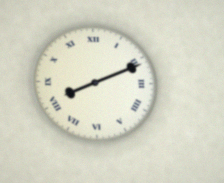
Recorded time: 8h11
